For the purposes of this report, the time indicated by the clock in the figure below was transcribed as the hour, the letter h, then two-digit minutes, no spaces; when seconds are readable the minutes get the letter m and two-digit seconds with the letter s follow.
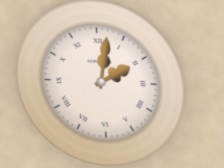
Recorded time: 2h02
